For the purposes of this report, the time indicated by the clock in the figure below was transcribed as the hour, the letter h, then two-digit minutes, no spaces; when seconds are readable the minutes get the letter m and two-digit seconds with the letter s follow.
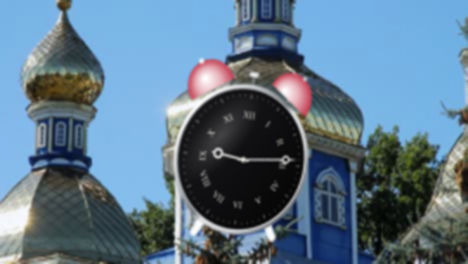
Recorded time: 9h14
